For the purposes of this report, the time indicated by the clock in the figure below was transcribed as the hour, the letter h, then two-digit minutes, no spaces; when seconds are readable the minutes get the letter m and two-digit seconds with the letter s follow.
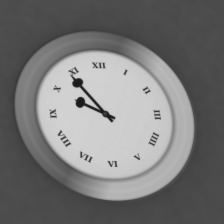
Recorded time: 9h54
